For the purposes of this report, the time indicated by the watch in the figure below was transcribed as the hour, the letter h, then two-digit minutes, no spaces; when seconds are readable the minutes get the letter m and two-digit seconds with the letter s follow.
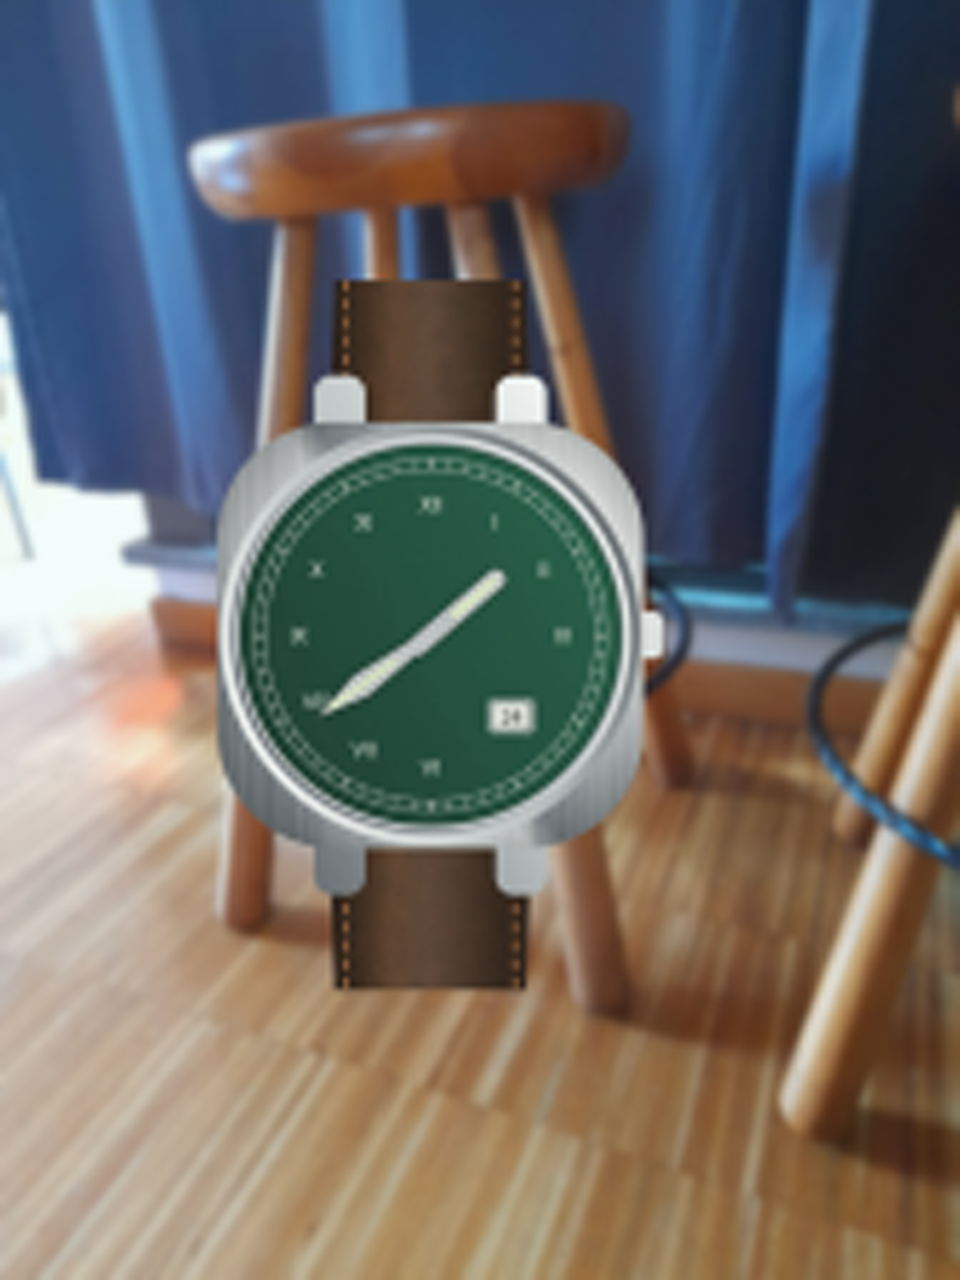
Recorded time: 1h39
